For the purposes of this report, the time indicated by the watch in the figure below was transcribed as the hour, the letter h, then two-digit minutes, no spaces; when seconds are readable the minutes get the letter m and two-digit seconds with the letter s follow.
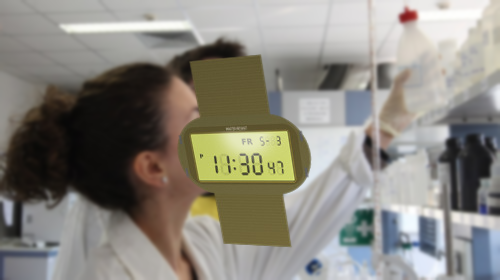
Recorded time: 11h30m47s
